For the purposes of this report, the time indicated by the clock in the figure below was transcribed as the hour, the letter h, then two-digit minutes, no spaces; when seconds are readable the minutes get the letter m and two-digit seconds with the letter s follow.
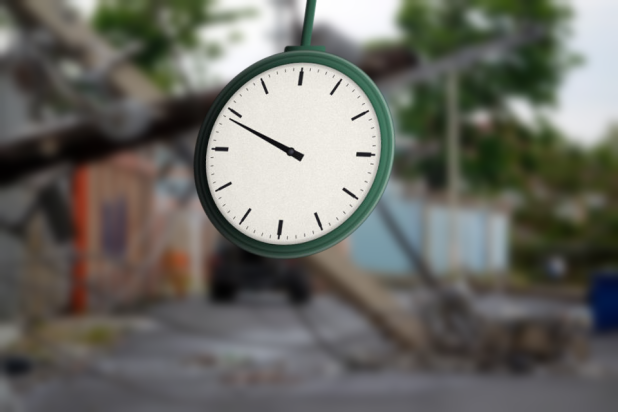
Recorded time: 9h49
